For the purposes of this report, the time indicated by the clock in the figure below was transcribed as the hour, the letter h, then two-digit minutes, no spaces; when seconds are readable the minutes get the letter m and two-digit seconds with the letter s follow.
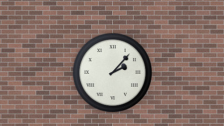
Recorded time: 2h07
